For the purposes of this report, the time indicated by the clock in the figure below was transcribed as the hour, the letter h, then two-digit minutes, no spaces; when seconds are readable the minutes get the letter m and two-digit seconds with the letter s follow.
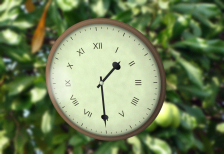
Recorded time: 1h30
